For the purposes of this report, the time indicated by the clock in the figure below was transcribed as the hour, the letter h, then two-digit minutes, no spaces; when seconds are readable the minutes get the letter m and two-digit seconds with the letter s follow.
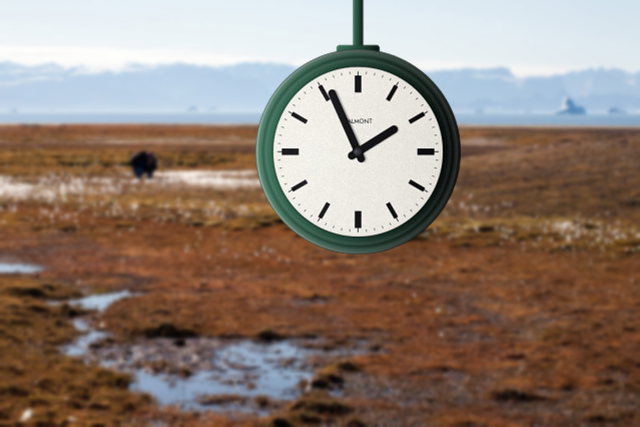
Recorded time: 1h56
